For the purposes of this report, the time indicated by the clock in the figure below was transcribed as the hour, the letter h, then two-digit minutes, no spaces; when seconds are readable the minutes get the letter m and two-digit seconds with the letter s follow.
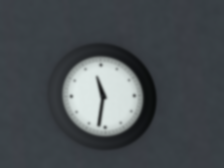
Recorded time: 11h32
